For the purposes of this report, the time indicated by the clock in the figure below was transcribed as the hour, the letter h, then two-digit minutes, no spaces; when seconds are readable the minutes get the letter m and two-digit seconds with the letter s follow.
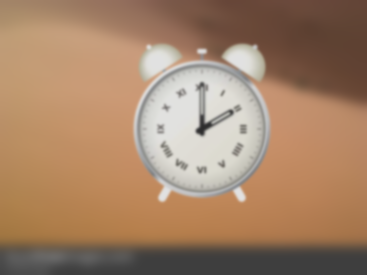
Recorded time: 2h00
